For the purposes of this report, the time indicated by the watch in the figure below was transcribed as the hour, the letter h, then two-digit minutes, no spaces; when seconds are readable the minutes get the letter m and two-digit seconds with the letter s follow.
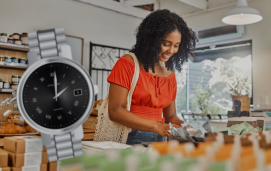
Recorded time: 2h01
